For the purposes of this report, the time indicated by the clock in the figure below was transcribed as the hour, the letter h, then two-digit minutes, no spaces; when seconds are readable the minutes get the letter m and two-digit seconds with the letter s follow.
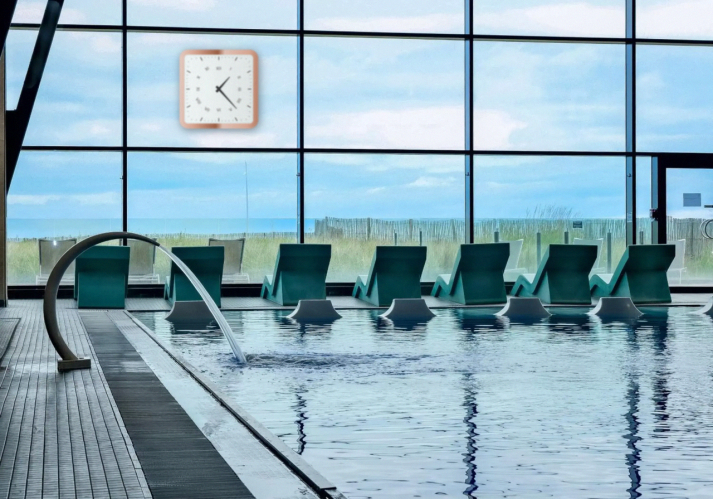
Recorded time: 1h23
